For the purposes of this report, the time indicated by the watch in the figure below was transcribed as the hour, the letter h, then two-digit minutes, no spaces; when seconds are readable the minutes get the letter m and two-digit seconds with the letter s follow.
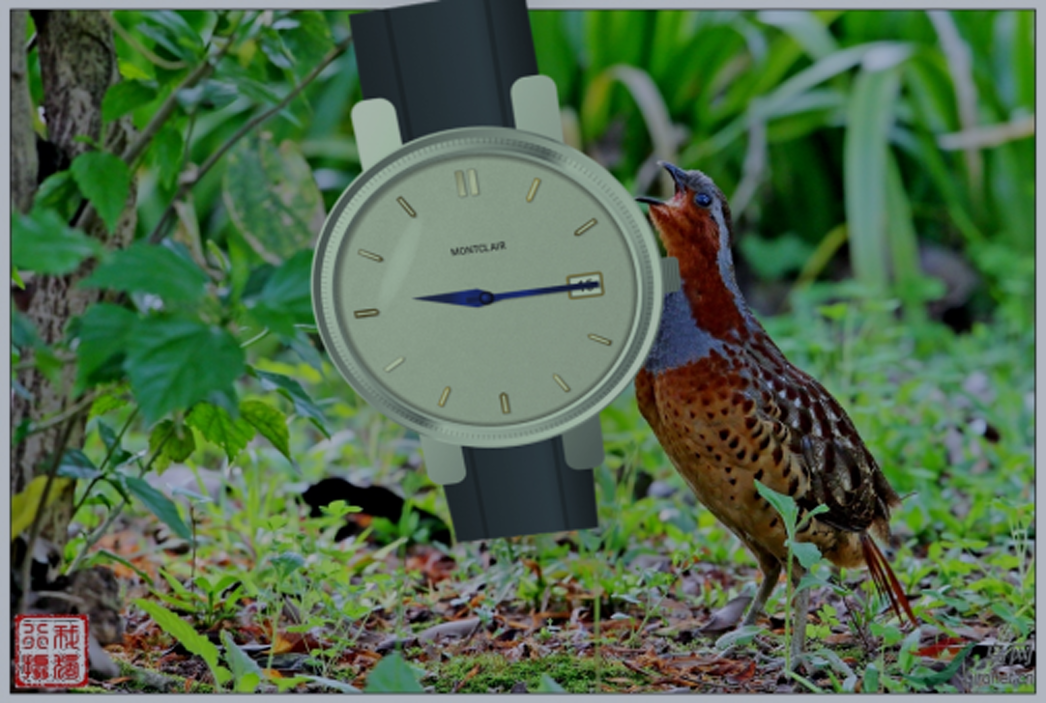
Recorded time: 9h15
